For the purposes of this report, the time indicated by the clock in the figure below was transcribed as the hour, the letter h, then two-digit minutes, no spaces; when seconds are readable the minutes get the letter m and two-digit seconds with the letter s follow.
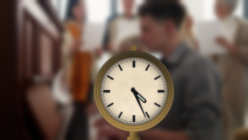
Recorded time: 4h26
